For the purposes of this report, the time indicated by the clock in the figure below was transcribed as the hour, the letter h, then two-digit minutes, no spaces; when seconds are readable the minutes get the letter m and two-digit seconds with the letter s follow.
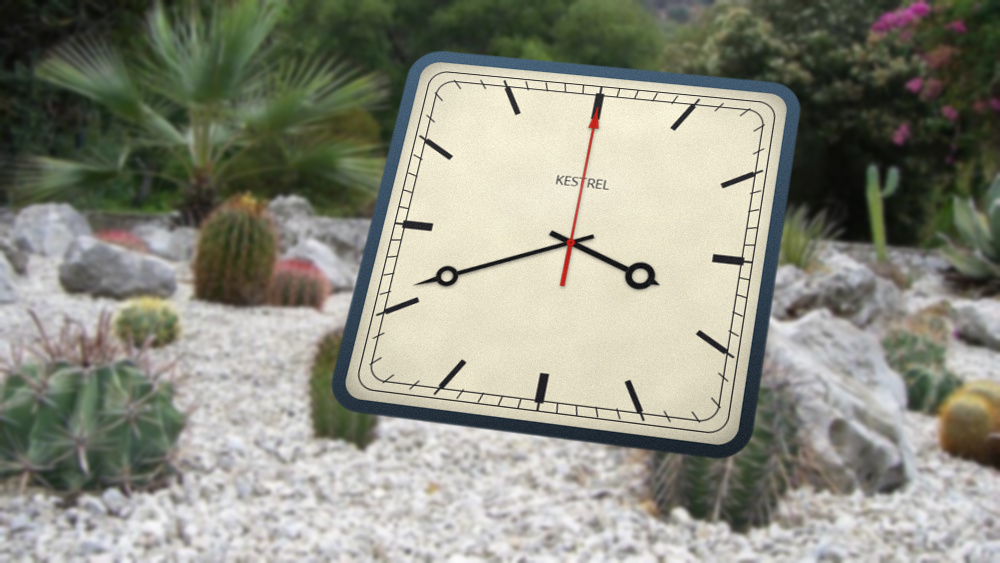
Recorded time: 3h41m00s
